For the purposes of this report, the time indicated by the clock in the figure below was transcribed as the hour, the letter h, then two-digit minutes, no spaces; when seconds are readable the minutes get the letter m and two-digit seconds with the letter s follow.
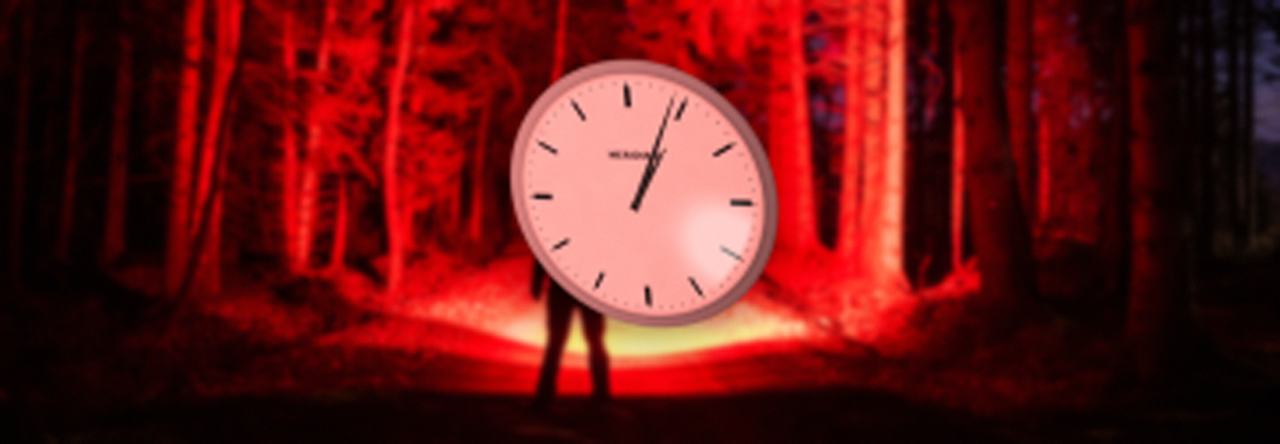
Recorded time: 1h04
